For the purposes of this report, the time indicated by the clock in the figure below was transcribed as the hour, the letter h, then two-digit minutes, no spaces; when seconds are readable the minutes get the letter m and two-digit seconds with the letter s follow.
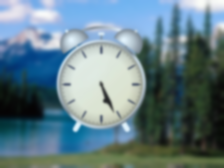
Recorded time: 5h26
